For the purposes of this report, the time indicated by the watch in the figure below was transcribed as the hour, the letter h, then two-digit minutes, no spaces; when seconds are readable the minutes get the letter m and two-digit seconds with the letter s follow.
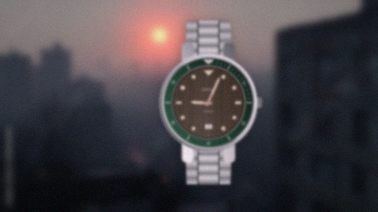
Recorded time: 9h04
